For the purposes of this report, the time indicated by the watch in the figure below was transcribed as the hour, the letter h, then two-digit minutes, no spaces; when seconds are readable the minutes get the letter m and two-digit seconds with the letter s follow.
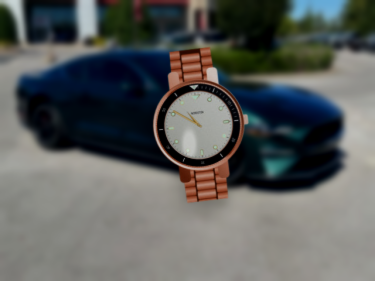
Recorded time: 10h51
